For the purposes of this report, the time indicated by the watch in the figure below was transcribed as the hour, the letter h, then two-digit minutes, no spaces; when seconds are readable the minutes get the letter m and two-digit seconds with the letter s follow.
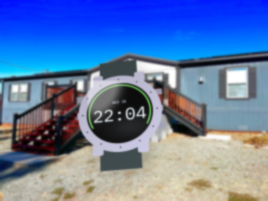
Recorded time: 22h04
